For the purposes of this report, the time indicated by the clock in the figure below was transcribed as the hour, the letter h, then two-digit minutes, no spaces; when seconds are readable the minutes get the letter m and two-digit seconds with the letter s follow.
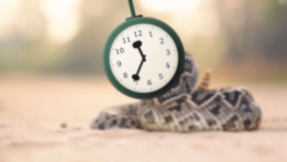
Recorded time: 11h36
